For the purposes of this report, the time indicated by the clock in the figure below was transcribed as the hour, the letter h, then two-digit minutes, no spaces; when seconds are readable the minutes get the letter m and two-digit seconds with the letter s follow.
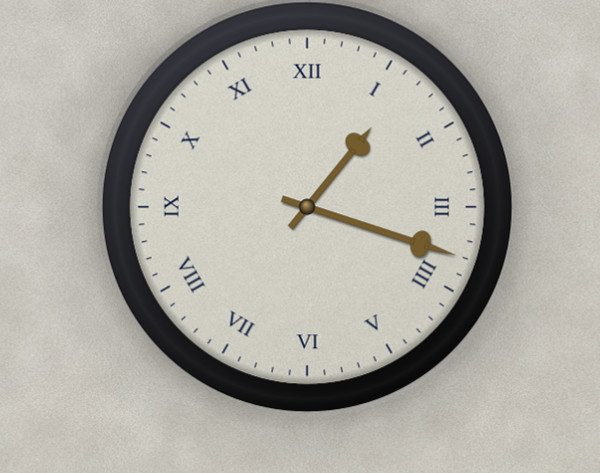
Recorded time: 1h18
